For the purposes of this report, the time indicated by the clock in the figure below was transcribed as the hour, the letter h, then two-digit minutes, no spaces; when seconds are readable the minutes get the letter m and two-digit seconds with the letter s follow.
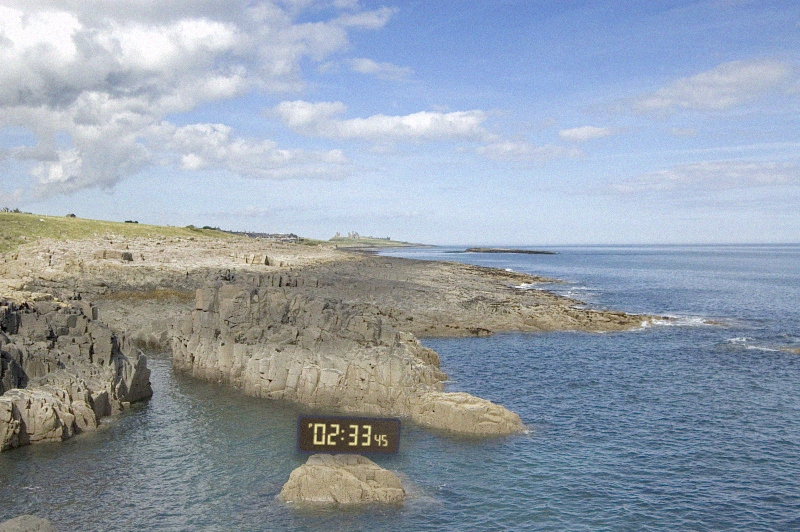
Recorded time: 2h33m45s
